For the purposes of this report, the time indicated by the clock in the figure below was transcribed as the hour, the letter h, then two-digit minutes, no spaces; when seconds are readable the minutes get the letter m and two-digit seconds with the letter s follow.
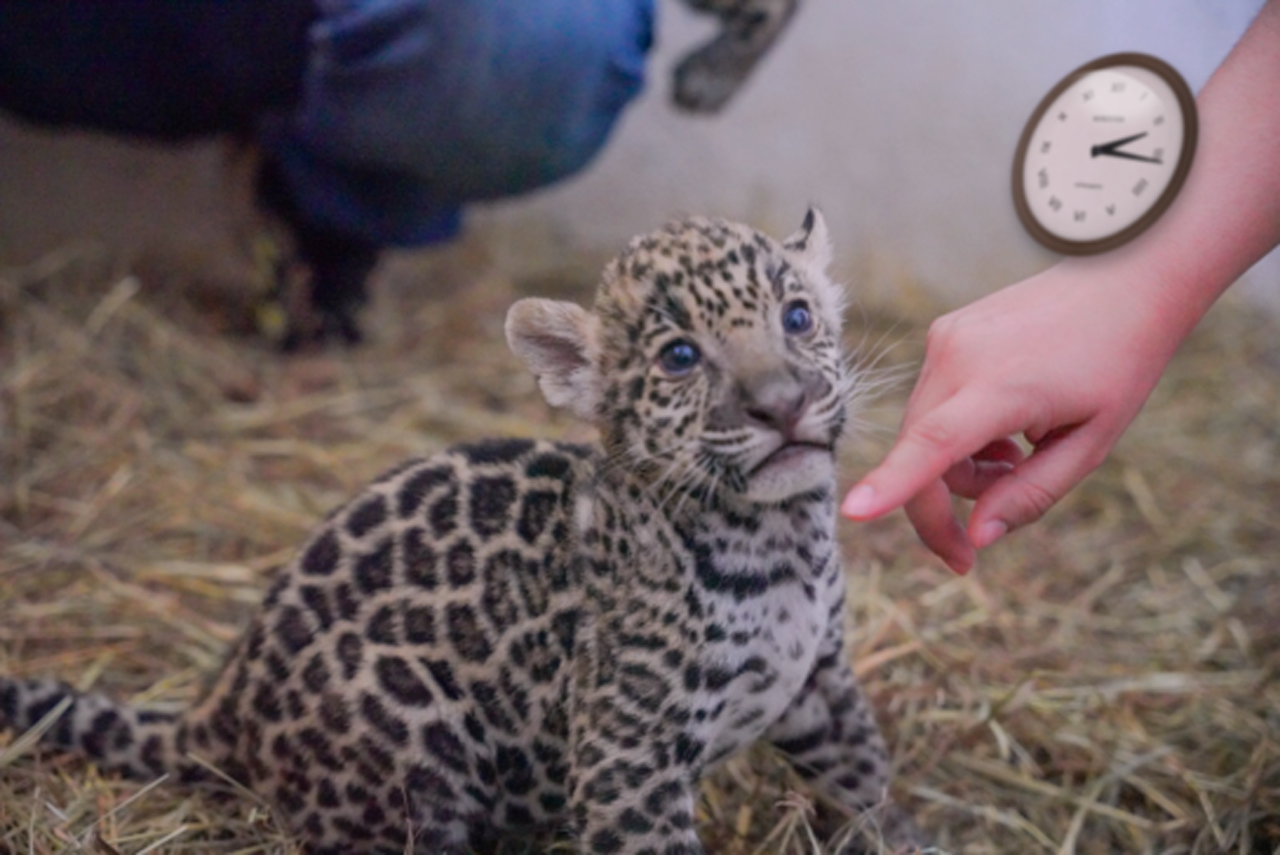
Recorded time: 2h16
